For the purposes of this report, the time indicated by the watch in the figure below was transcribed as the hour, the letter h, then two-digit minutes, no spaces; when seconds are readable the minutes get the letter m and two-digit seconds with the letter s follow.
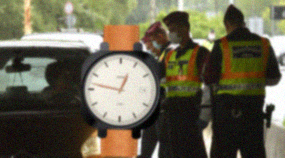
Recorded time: 12h47
